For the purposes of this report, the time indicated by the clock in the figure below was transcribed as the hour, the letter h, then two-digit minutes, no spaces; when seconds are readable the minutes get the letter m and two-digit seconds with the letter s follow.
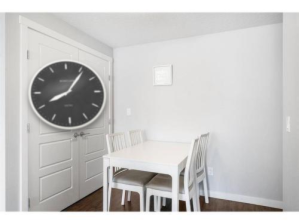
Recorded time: 8h06
